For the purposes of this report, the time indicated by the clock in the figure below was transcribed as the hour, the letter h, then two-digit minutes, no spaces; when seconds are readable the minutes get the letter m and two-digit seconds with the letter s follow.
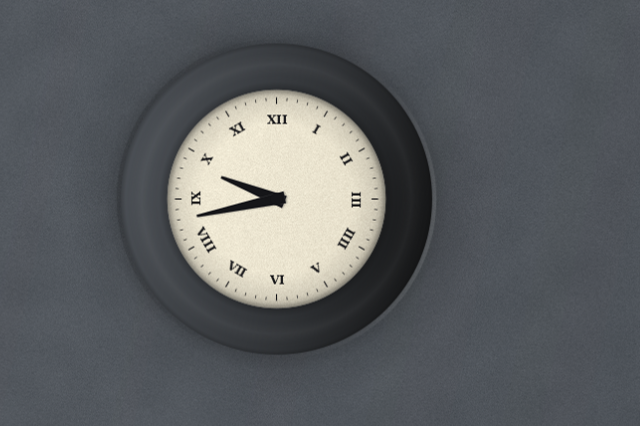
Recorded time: 9h43
